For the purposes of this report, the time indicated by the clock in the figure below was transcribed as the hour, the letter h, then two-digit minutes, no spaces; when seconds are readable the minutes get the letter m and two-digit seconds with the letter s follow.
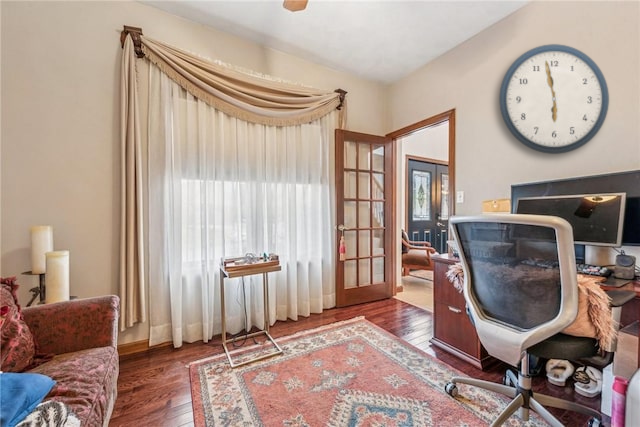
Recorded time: 5h58
